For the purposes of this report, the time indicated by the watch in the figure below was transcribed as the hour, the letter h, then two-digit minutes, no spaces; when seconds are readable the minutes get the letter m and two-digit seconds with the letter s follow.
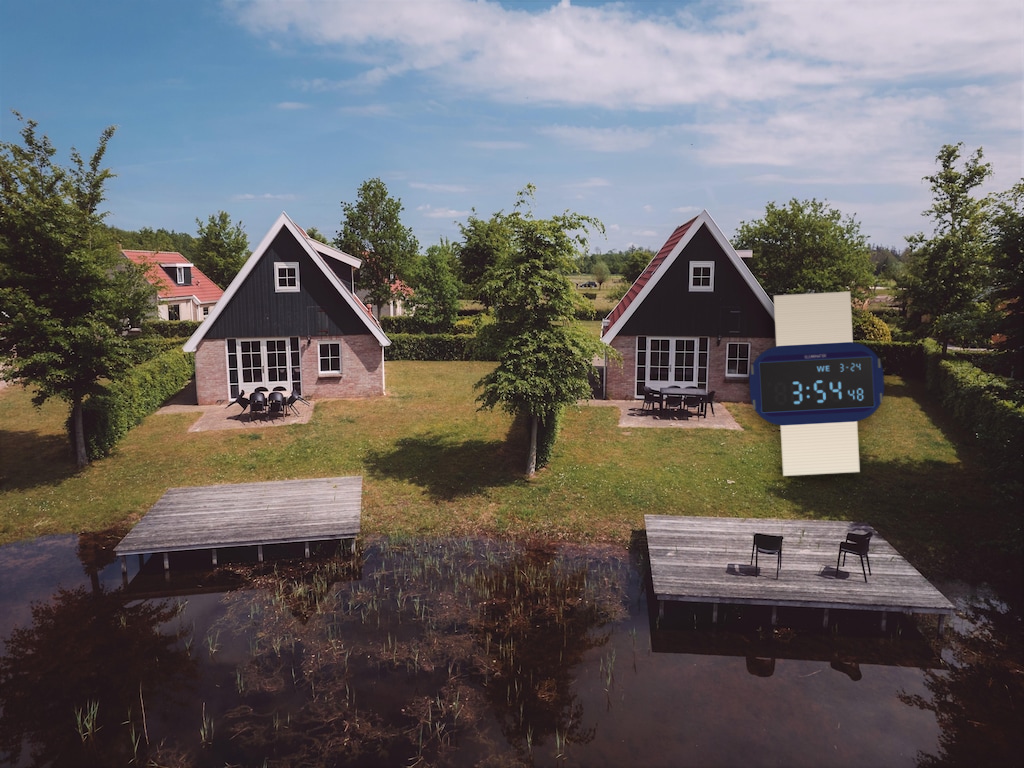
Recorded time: 3h54m48s
